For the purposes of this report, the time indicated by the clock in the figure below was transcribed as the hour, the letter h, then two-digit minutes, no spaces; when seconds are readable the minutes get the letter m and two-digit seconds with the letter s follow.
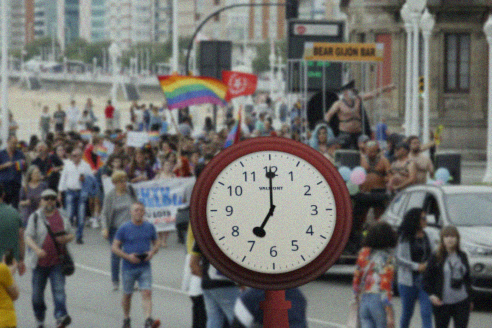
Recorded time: 7h00
